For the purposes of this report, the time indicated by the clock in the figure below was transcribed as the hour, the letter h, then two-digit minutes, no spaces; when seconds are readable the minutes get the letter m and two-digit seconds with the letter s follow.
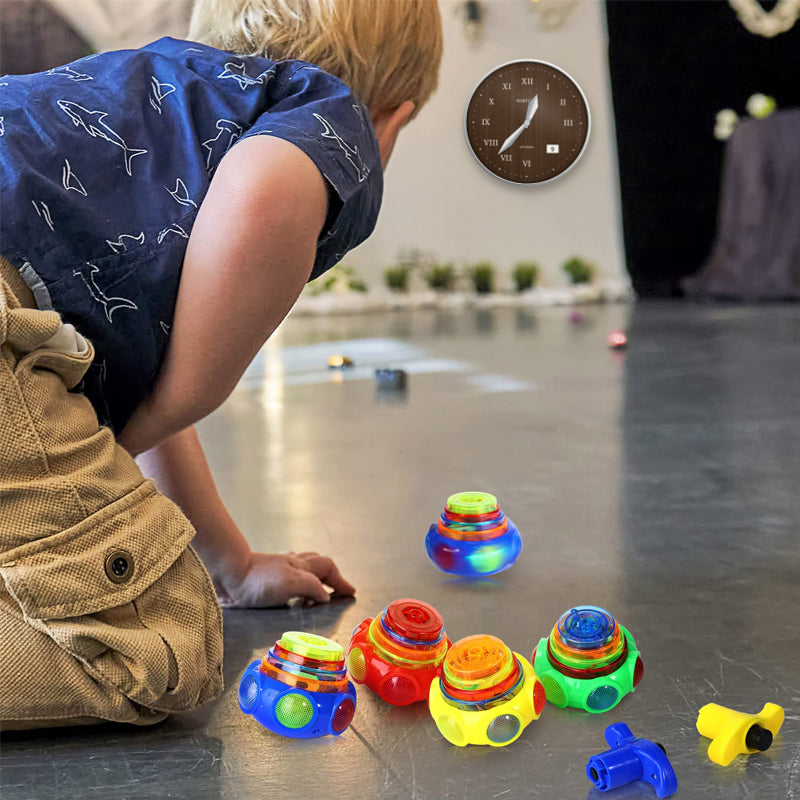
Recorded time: 12h37
